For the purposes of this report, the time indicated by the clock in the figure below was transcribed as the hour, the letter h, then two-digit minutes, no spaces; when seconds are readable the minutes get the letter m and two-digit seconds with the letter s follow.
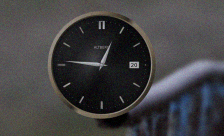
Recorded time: 12h46
